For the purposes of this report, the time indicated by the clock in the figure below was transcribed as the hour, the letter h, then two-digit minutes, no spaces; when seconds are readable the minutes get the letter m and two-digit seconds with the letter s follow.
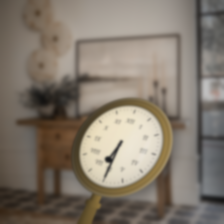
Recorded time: 6h30
